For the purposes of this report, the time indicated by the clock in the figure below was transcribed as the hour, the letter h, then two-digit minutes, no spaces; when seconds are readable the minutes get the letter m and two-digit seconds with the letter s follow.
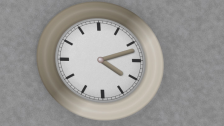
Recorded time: 4h12
